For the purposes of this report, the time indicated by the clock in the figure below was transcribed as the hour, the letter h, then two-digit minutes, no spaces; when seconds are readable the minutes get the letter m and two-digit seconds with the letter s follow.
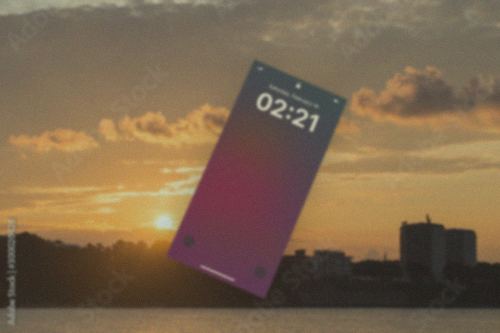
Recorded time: 2h21
